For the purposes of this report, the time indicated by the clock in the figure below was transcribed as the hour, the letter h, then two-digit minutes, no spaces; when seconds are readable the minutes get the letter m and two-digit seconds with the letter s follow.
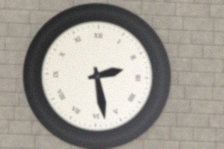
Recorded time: 2h28
